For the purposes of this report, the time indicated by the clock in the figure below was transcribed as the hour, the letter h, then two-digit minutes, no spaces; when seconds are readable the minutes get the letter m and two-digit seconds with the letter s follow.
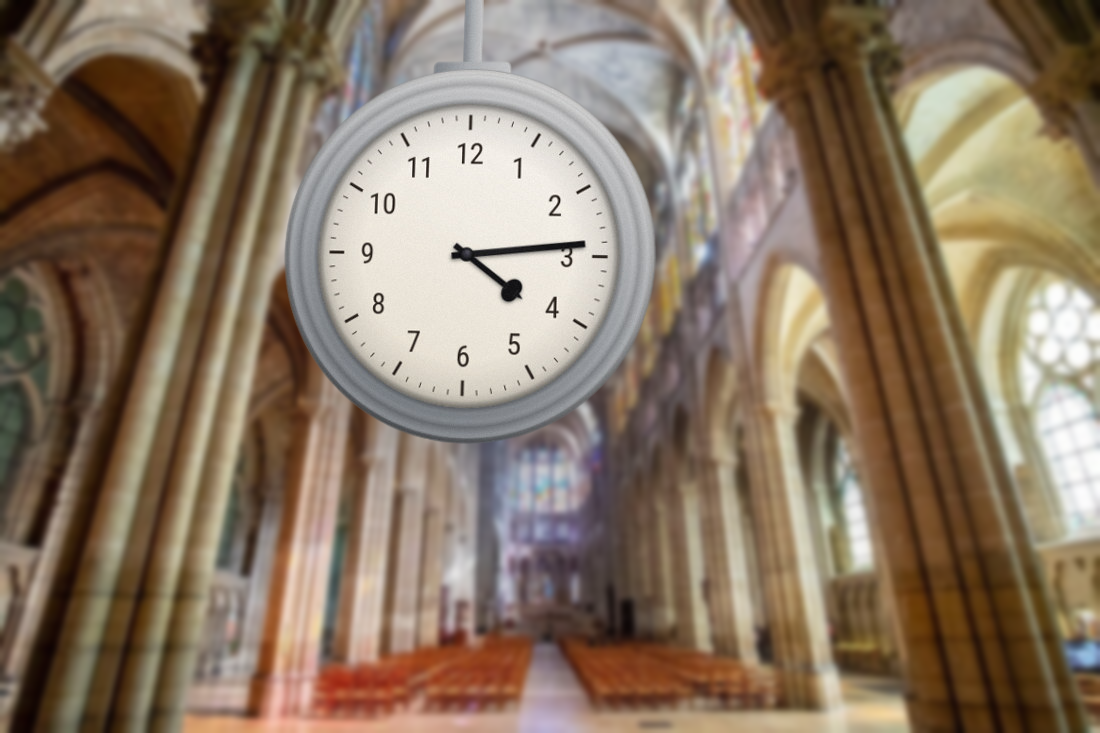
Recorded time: 4h14
